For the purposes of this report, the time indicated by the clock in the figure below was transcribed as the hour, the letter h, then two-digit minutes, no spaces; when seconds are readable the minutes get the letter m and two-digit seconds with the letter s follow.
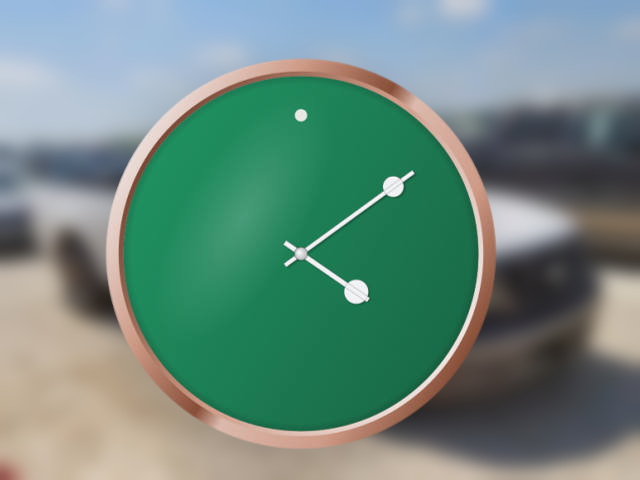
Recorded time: 4h09
